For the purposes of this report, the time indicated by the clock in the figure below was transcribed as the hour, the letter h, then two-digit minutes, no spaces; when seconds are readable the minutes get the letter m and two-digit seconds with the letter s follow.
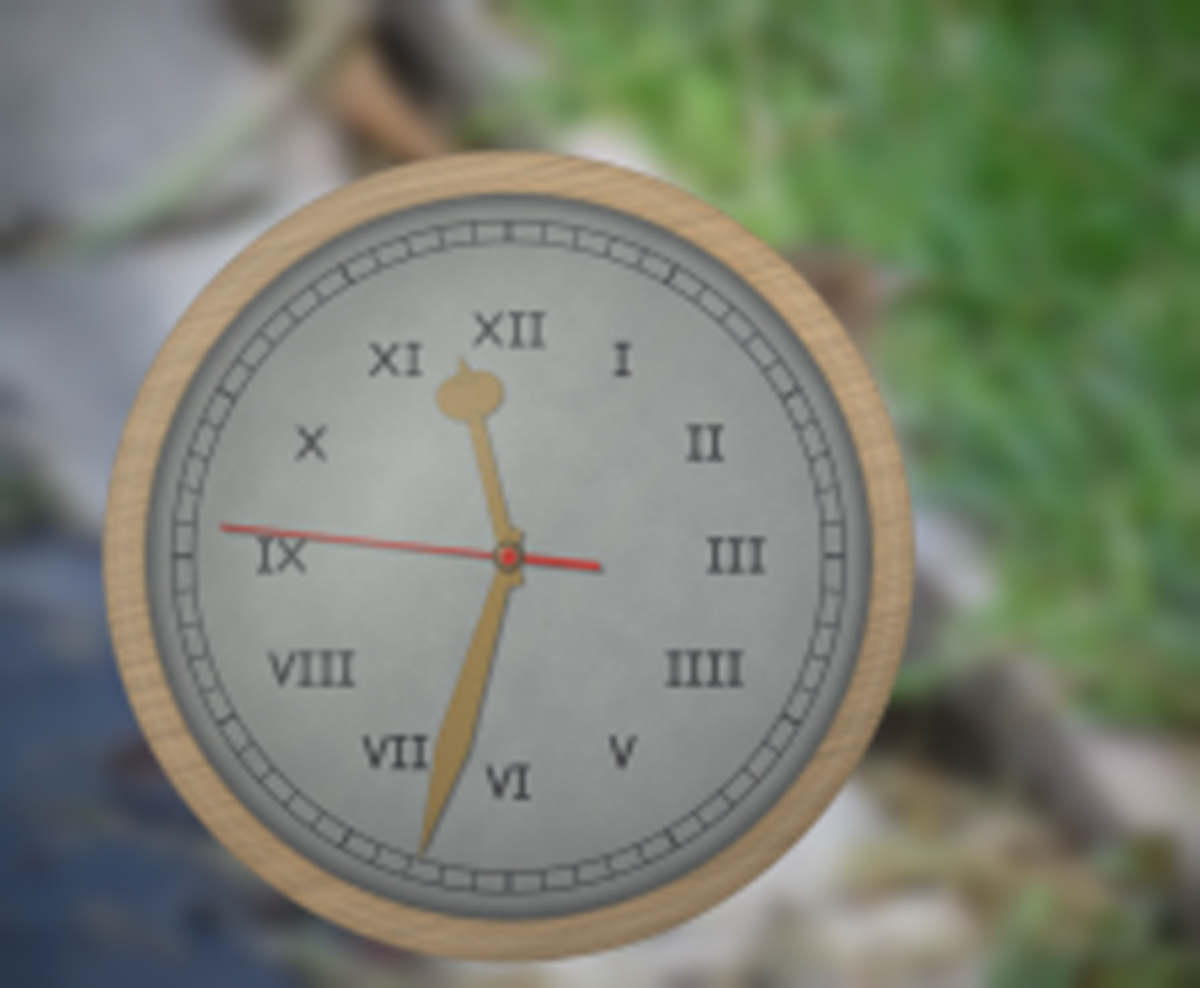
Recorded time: 11h32m46s
